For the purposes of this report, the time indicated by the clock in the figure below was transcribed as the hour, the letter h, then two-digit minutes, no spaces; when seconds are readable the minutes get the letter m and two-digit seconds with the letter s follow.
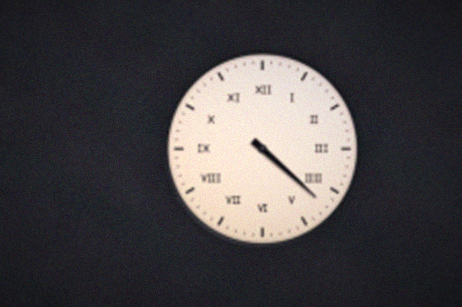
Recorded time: 4h22
